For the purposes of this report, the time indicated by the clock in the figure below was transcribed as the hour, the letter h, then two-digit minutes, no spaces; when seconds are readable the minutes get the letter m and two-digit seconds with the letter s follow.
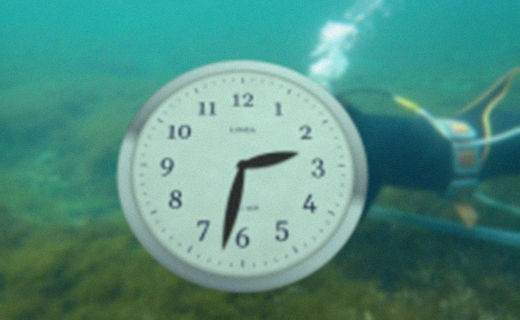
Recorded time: 2h32
